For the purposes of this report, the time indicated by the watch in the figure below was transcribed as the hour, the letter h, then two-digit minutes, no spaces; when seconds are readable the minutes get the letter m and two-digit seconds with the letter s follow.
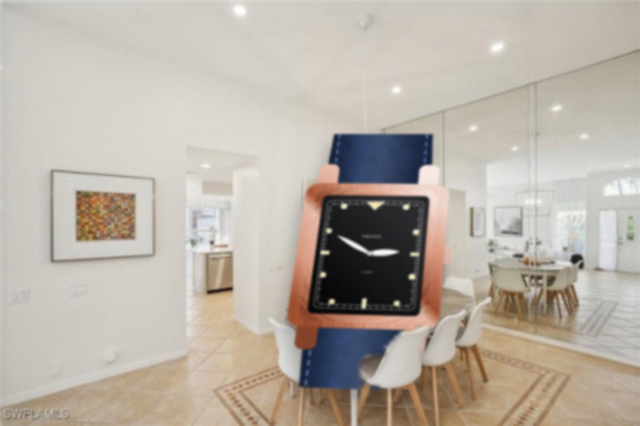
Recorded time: 2h50
